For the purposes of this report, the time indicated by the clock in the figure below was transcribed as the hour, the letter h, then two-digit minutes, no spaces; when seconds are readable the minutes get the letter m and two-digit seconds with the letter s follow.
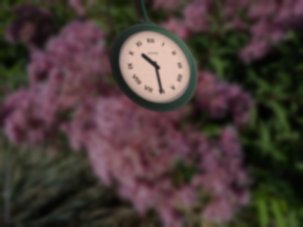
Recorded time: 10h30
